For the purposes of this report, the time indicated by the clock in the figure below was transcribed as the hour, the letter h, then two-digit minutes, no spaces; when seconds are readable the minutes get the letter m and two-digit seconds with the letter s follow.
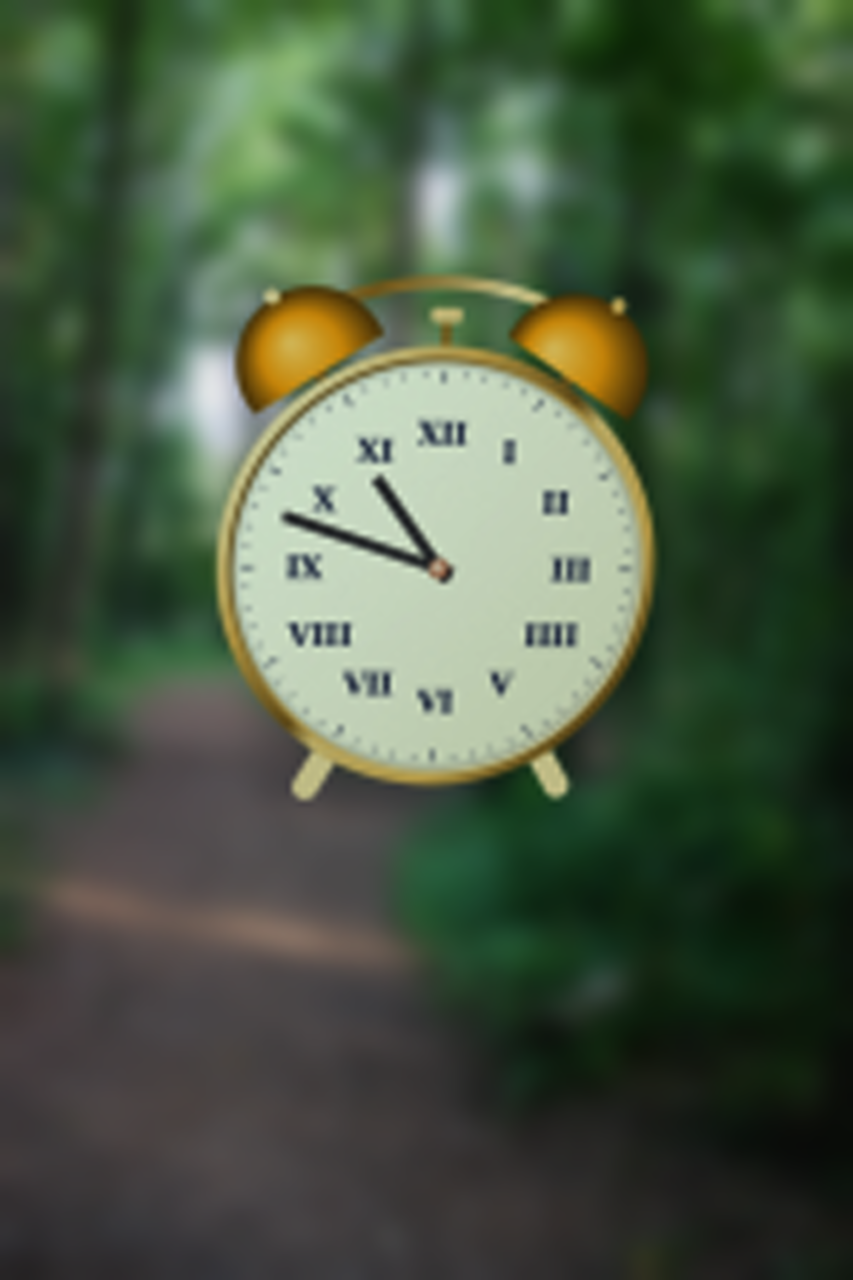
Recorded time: 10h48
